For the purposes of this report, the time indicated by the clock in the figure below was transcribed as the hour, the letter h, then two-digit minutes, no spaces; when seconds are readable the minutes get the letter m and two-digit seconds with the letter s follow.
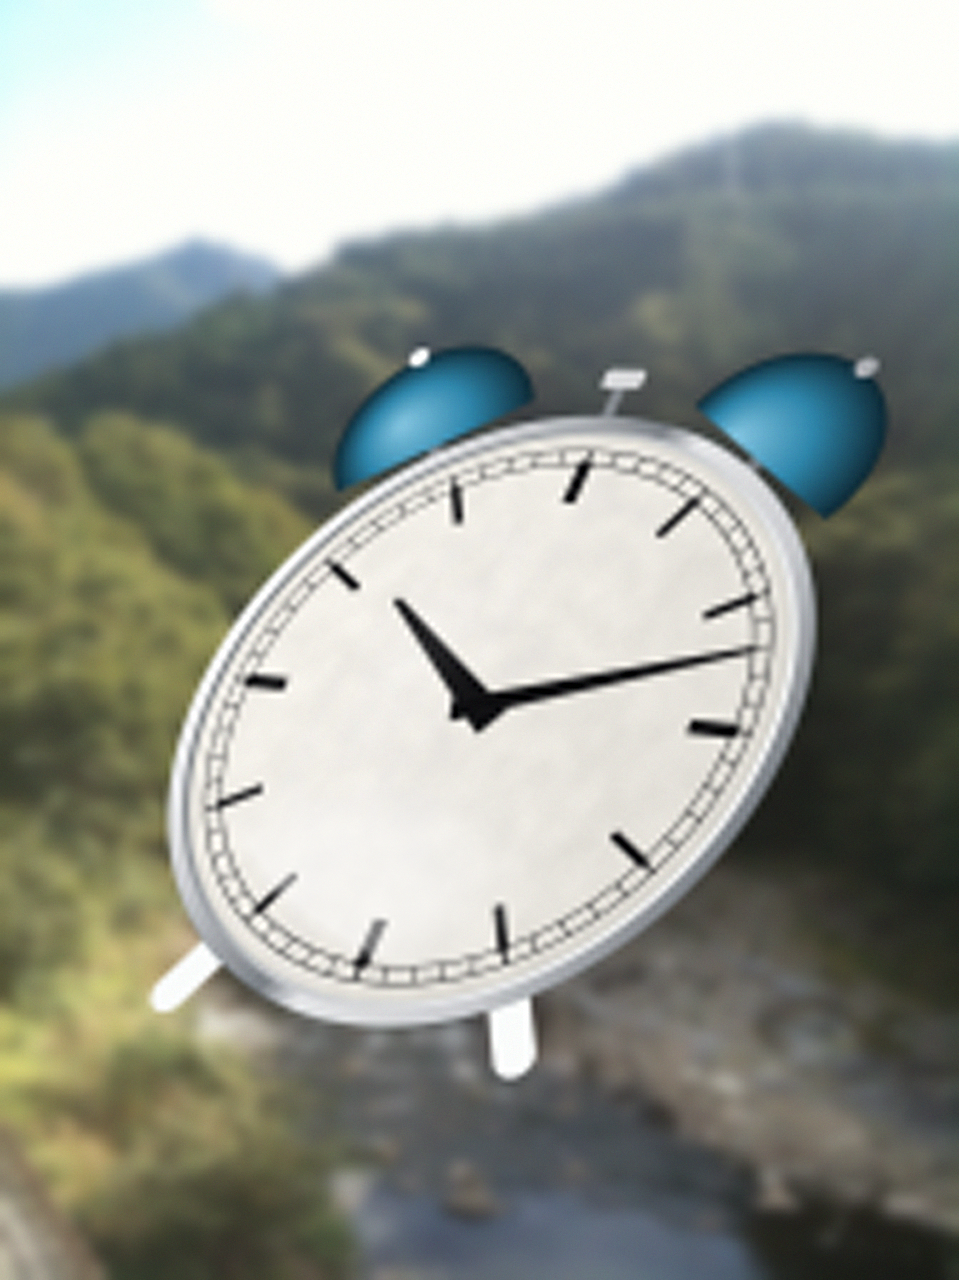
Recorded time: 10h12
